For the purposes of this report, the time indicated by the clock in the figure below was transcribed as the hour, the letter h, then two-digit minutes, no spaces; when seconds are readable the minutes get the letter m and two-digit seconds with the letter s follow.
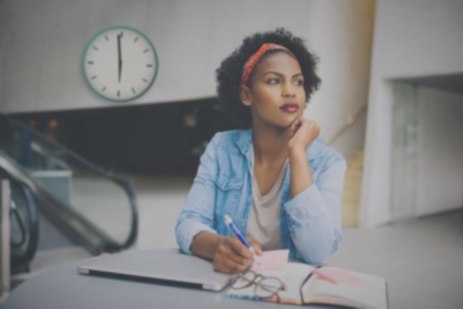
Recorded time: 5h59
